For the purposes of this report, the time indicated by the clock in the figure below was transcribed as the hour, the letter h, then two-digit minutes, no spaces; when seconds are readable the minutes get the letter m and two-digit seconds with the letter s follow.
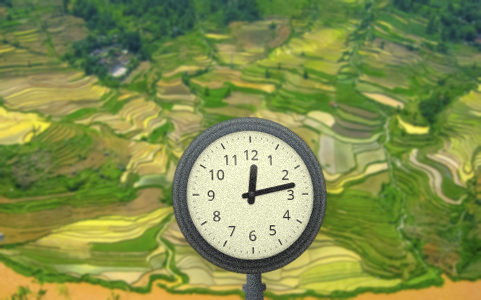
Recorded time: 12h13
